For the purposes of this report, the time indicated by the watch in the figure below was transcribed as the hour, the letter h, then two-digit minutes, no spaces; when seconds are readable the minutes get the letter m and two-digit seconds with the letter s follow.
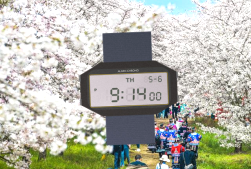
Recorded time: 9h14m00s
